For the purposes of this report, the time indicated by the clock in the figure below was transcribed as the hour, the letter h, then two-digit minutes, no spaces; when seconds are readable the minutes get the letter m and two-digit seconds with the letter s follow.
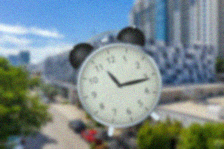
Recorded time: 11h16
